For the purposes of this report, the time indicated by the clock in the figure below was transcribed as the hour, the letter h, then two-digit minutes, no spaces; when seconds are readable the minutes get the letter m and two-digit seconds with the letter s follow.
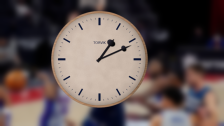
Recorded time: 1h11
